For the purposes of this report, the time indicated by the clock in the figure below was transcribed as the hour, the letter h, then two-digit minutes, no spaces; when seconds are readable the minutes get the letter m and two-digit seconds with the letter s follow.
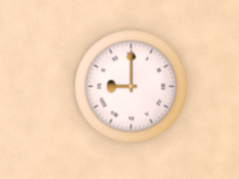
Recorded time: 9h00
